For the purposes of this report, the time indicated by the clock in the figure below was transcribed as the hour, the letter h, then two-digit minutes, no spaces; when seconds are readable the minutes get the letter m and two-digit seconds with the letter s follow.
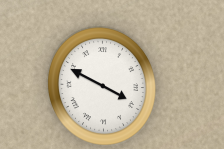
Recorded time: 3h49
